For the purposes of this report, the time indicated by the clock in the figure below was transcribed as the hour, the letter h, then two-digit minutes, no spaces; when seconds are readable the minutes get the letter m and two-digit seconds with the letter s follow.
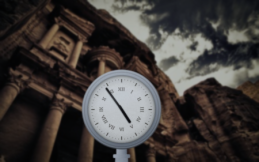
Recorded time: 4h54
